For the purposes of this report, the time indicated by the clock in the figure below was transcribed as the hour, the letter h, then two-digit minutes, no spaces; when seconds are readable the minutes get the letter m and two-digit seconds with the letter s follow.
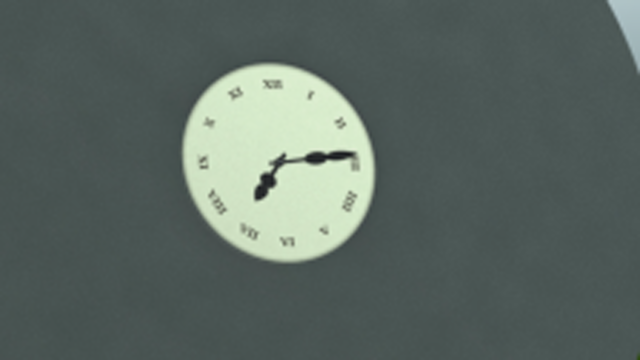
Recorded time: 7h14
